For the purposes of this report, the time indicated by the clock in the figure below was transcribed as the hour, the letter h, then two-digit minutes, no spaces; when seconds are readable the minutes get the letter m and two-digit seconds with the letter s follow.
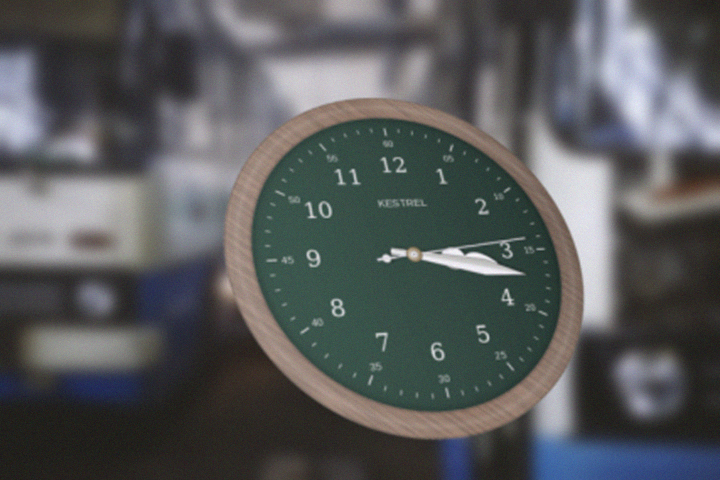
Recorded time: 3h17m14s
